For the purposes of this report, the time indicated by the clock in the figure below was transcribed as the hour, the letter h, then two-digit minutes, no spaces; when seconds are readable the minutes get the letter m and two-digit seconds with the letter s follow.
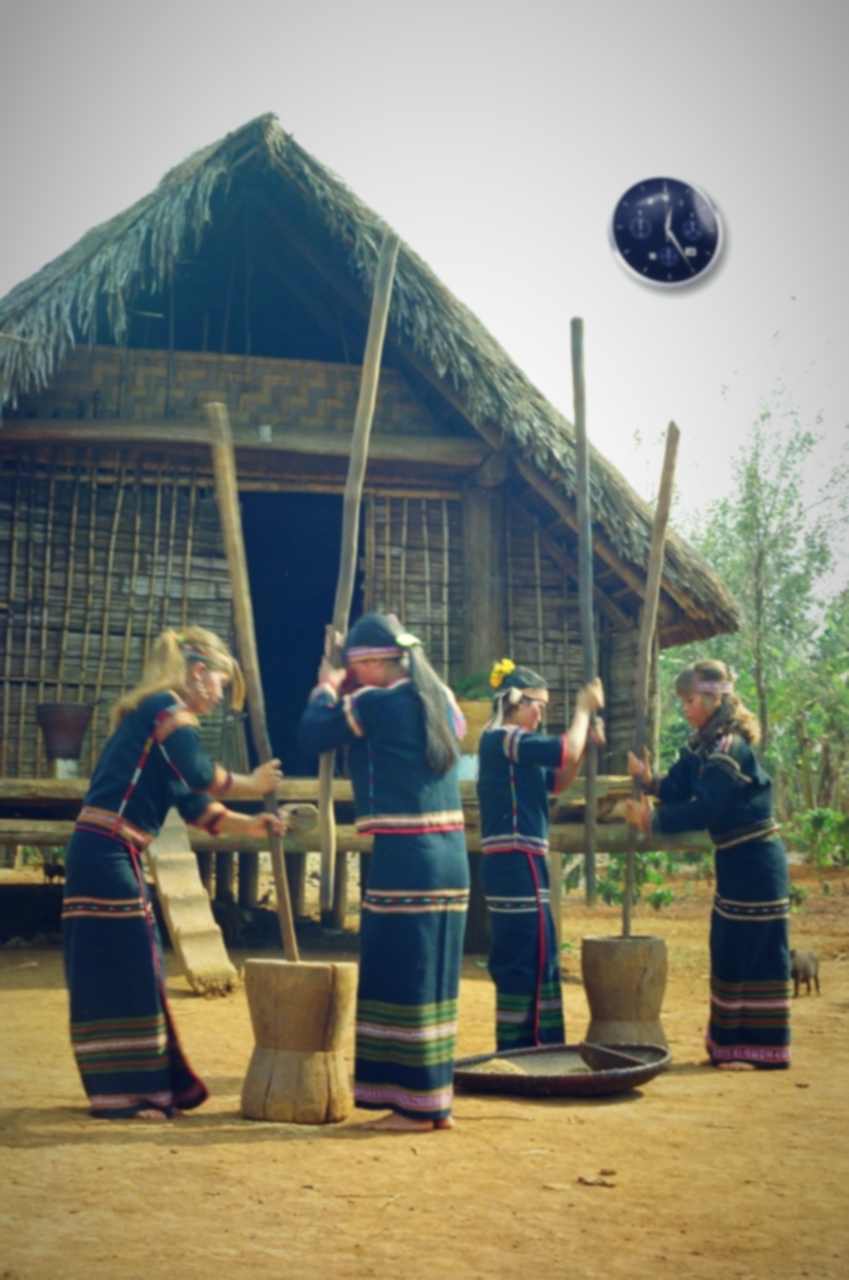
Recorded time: 12h25
